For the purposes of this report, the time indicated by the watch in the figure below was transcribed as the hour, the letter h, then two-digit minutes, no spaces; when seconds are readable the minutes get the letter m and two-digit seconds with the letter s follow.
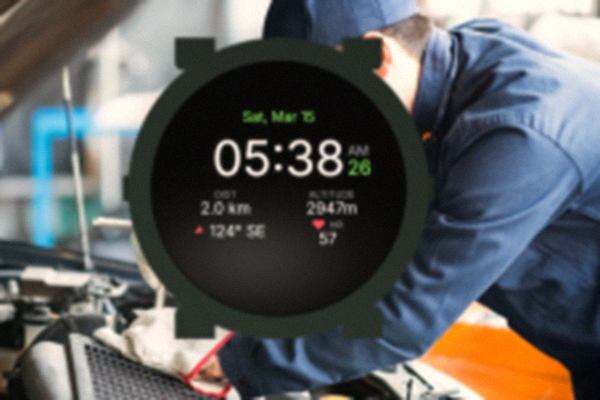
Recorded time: 5h38
